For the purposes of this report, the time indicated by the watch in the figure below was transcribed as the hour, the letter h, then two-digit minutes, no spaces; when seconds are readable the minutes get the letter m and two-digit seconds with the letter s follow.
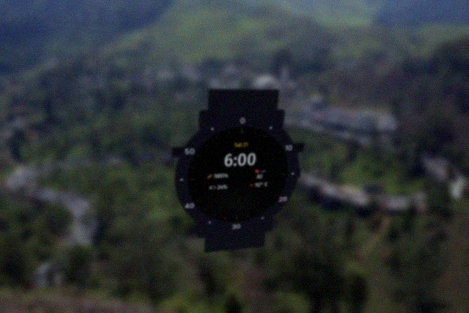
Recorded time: 6h00
